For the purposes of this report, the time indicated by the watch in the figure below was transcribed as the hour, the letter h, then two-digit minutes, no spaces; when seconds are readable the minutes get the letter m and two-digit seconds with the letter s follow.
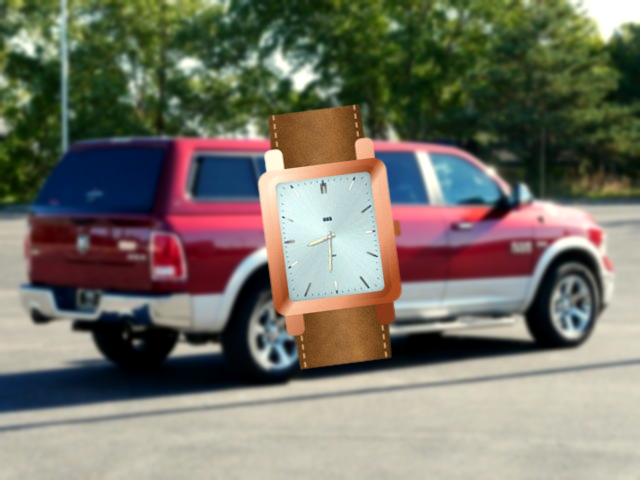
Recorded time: 8h31
